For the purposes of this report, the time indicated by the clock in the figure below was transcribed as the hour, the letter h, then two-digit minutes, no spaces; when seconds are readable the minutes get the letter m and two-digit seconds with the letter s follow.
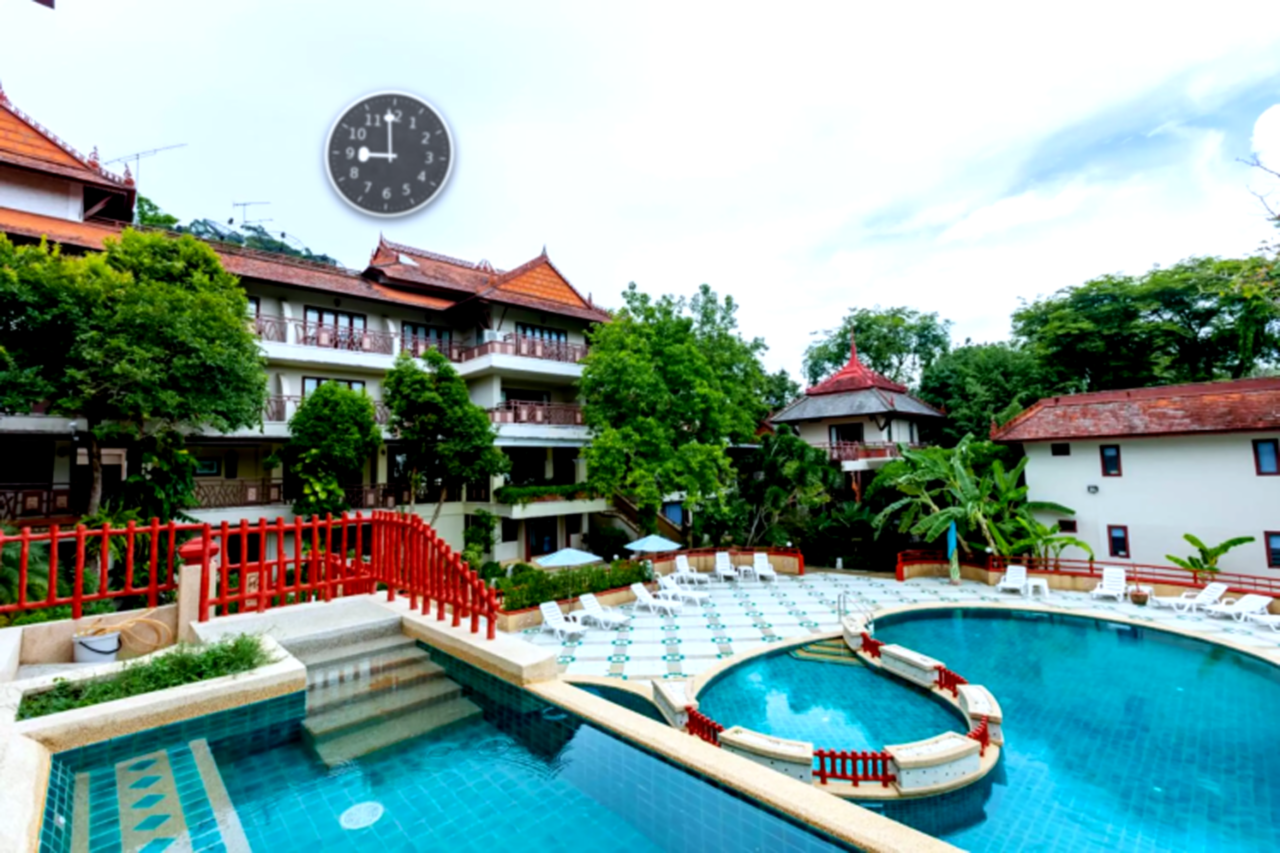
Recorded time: 8h59
